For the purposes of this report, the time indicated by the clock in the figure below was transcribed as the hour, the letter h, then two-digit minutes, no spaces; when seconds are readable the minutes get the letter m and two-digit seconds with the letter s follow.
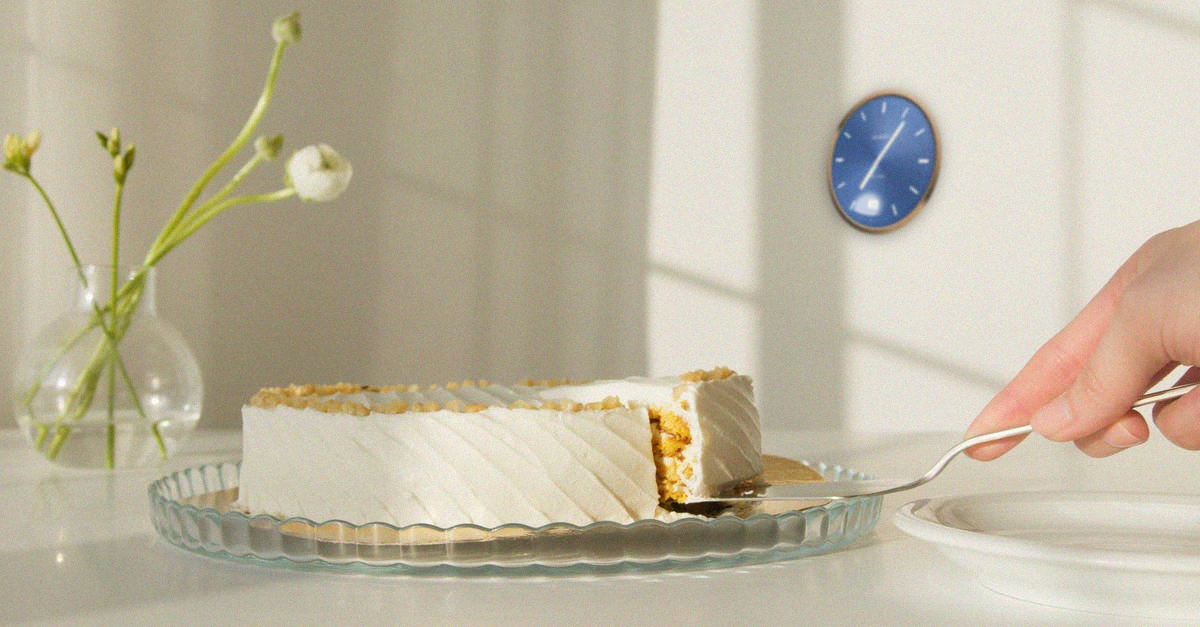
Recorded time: 7h06
